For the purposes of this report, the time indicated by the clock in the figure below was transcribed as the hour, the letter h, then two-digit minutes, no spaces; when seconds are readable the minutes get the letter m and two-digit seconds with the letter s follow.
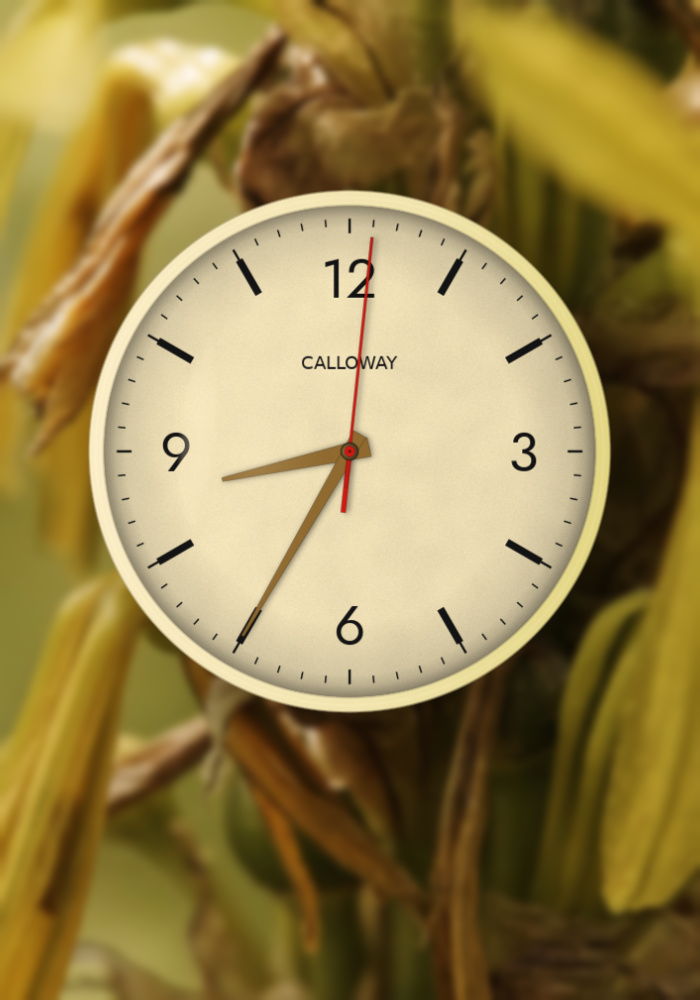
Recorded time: 8h35m01s
